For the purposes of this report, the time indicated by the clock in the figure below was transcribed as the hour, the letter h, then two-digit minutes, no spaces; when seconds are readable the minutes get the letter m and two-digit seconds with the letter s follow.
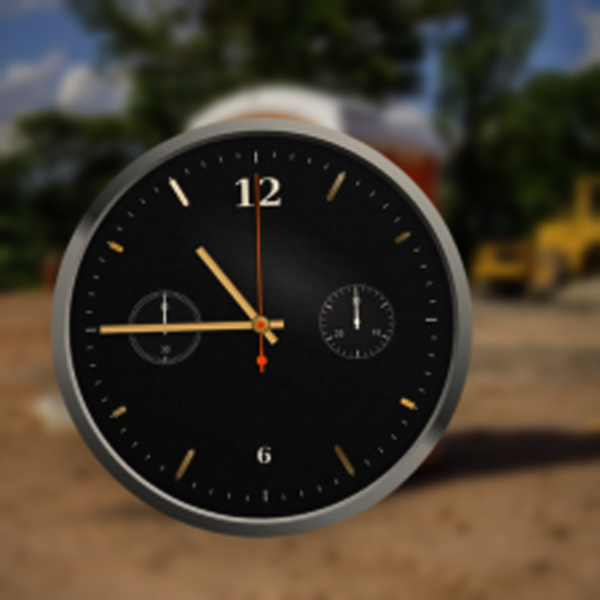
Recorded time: 10h45
